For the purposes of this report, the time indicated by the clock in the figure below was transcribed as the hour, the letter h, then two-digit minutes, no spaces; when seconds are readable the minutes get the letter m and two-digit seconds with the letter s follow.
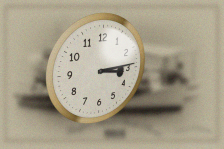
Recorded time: 3h14
